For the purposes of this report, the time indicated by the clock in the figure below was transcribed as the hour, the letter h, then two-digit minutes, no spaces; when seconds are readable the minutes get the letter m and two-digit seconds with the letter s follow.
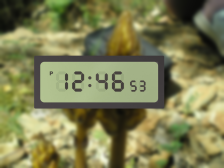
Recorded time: 12h46m53s
